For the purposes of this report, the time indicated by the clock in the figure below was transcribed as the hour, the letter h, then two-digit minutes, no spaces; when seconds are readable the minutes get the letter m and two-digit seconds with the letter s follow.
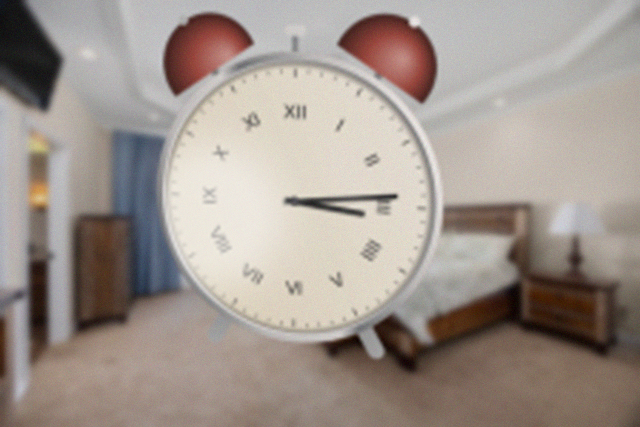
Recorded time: 3h14
